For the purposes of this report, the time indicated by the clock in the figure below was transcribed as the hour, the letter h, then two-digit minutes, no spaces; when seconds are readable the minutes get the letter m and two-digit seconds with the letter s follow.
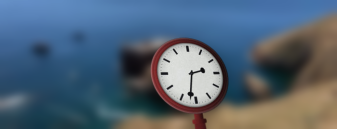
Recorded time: 2h32
